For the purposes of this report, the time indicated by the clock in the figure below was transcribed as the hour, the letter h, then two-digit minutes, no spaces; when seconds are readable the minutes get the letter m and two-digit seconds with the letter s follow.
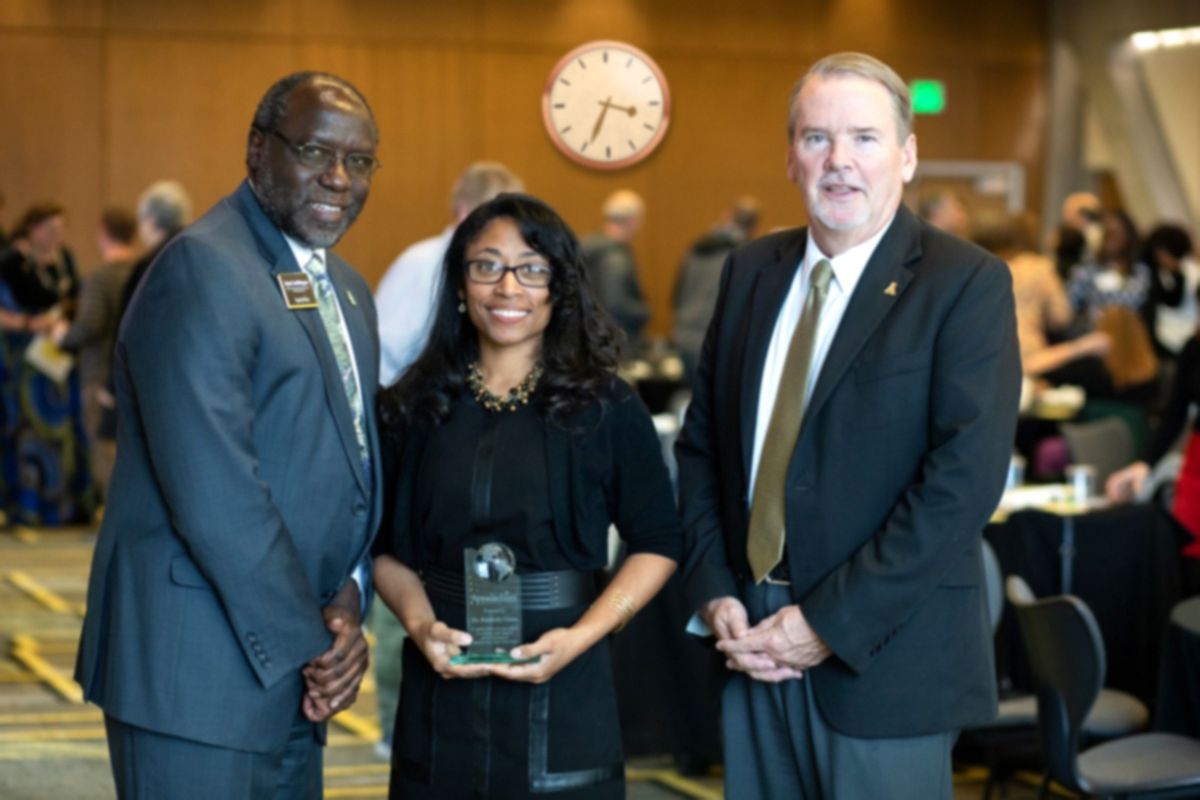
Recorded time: 3h34
